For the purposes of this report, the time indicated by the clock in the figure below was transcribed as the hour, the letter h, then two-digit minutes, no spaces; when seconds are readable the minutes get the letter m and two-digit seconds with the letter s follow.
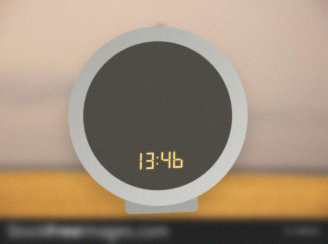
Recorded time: 13h46
